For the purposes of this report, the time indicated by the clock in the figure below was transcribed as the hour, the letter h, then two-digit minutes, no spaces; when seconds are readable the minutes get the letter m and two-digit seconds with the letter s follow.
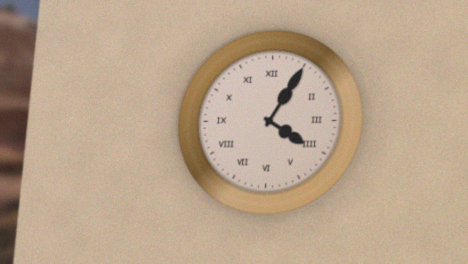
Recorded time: 4h05
